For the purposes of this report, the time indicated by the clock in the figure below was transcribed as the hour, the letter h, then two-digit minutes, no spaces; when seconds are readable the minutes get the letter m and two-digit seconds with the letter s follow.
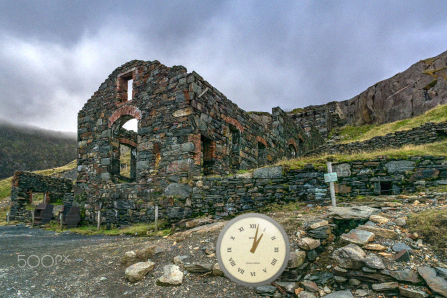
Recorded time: 1h02
